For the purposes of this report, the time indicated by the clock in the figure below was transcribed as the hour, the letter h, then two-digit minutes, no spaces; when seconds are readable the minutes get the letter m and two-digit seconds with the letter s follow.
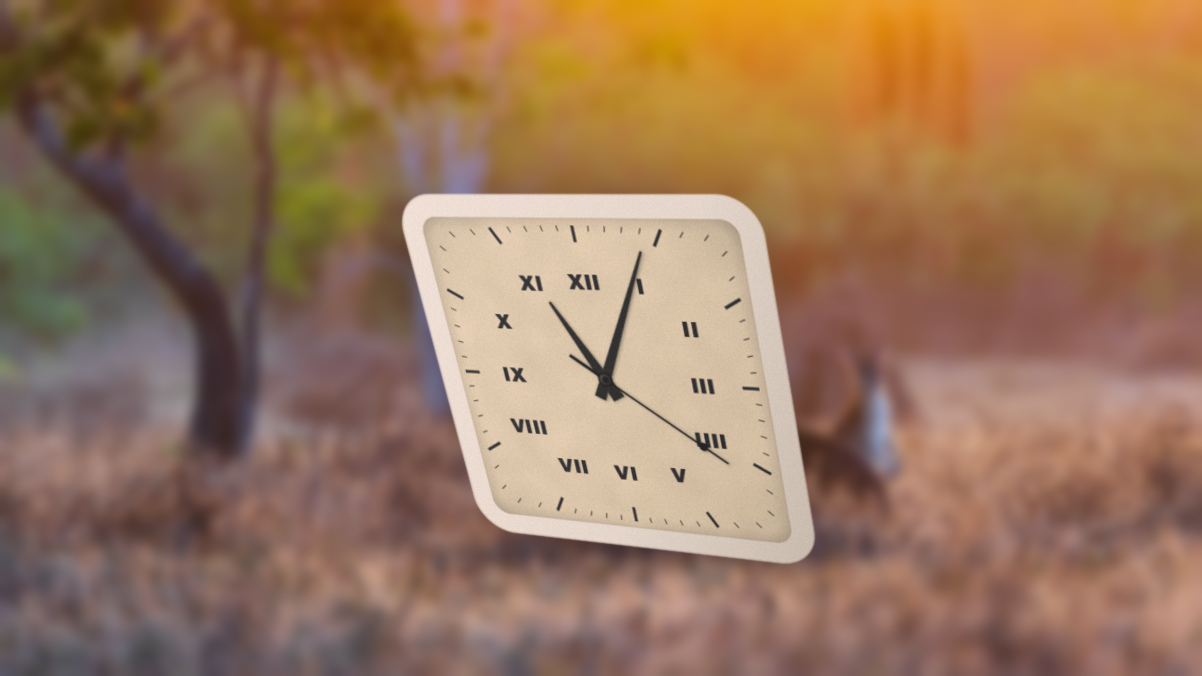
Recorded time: 11h04m21s
